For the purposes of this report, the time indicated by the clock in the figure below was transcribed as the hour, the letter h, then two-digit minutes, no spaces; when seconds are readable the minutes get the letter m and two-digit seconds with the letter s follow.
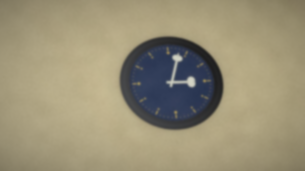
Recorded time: 3h03
